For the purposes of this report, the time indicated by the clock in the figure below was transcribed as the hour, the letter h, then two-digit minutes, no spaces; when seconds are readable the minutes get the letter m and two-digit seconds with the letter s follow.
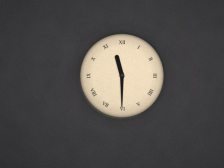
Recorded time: 11h30
